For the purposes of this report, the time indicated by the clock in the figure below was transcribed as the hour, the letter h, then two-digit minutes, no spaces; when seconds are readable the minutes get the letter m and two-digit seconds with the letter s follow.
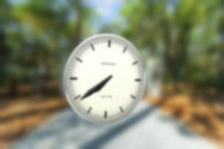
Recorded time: 7h39
